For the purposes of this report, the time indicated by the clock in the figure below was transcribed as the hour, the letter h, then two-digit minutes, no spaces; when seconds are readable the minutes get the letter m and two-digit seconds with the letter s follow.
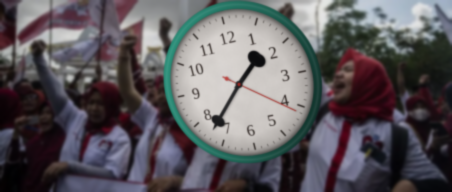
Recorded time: 1h37m21s
